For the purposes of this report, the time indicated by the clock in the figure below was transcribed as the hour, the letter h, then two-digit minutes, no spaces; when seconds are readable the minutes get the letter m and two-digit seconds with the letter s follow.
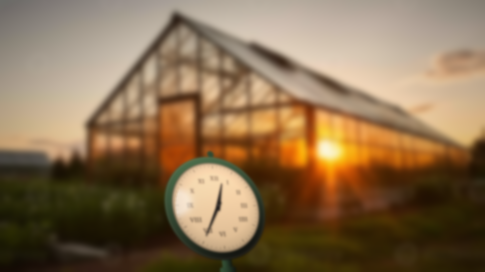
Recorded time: 12h35
